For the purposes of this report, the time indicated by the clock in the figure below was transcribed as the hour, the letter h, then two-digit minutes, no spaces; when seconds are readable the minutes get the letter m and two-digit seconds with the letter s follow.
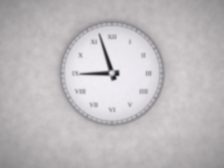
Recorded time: 8h57
